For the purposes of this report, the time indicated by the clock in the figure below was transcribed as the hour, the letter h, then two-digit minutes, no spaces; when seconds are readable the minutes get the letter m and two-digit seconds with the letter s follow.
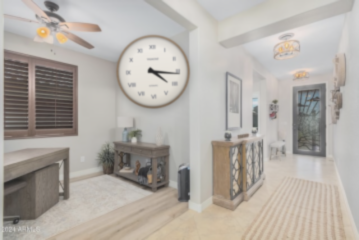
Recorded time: 4h16
